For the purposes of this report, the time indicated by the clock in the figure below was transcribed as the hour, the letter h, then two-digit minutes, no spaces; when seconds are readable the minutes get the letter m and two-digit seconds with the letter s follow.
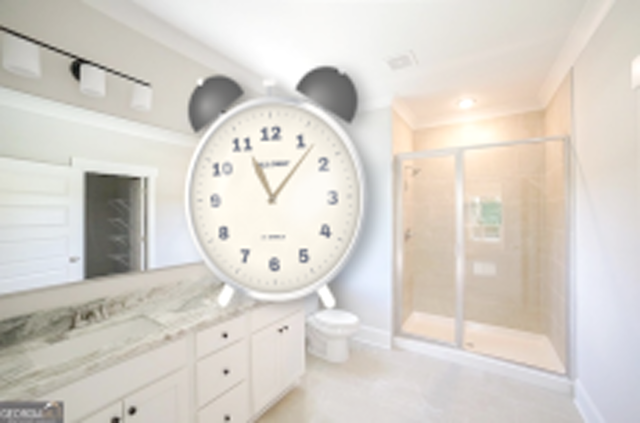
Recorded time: 11h07
